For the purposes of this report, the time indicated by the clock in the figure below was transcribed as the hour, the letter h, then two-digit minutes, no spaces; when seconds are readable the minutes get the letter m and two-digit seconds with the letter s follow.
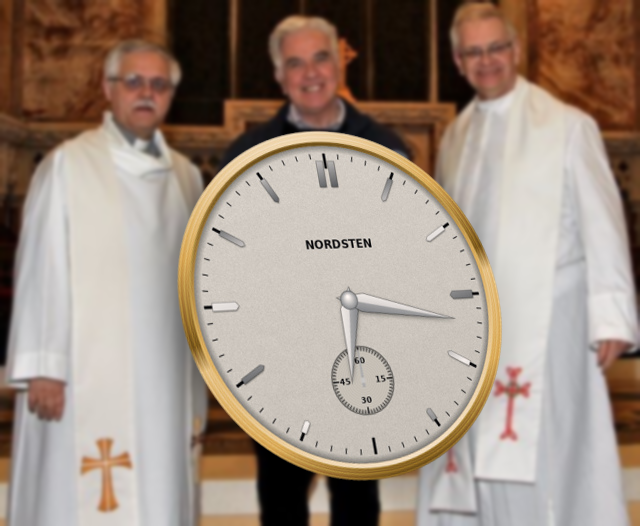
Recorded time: 6h17
